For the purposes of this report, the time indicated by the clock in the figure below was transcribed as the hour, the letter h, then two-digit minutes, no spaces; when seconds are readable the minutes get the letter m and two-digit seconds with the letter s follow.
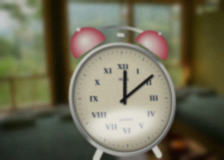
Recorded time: 12h09
